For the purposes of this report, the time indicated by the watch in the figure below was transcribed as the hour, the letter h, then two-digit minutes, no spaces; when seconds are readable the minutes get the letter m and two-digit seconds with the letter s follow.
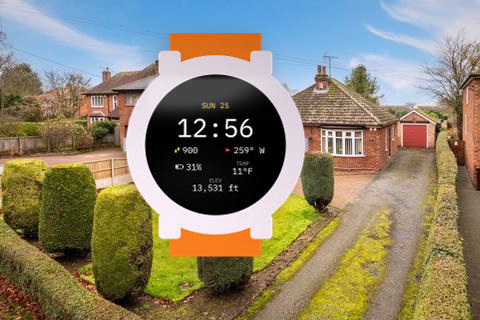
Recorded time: 12h56
